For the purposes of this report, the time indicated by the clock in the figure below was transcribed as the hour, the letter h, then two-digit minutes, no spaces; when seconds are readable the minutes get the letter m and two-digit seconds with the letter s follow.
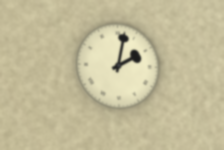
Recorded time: 2h02
